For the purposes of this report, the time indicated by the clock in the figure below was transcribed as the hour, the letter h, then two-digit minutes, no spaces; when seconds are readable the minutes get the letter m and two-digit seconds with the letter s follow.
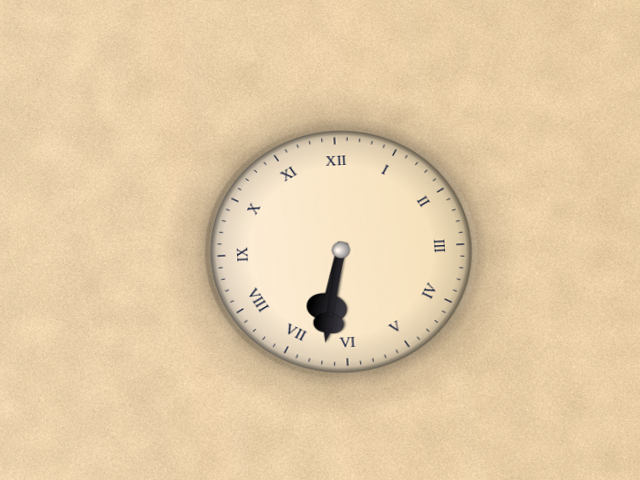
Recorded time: 6h32
